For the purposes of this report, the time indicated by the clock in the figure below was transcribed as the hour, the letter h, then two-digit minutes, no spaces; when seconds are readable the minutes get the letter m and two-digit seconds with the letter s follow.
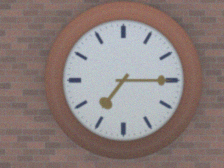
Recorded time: 7h15
